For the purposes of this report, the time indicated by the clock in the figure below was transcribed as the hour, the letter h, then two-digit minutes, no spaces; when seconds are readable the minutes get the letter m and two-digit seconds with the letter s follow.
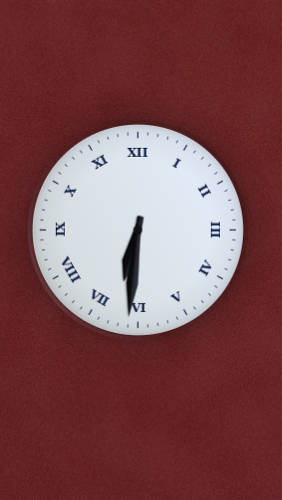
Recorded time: 6h31
